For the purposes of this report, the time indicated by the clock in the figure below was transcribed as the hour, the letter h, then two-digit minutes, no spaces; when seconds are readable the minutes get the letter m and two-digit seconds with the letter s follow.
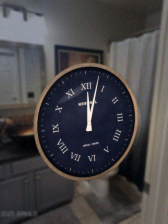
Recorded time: 12h03
